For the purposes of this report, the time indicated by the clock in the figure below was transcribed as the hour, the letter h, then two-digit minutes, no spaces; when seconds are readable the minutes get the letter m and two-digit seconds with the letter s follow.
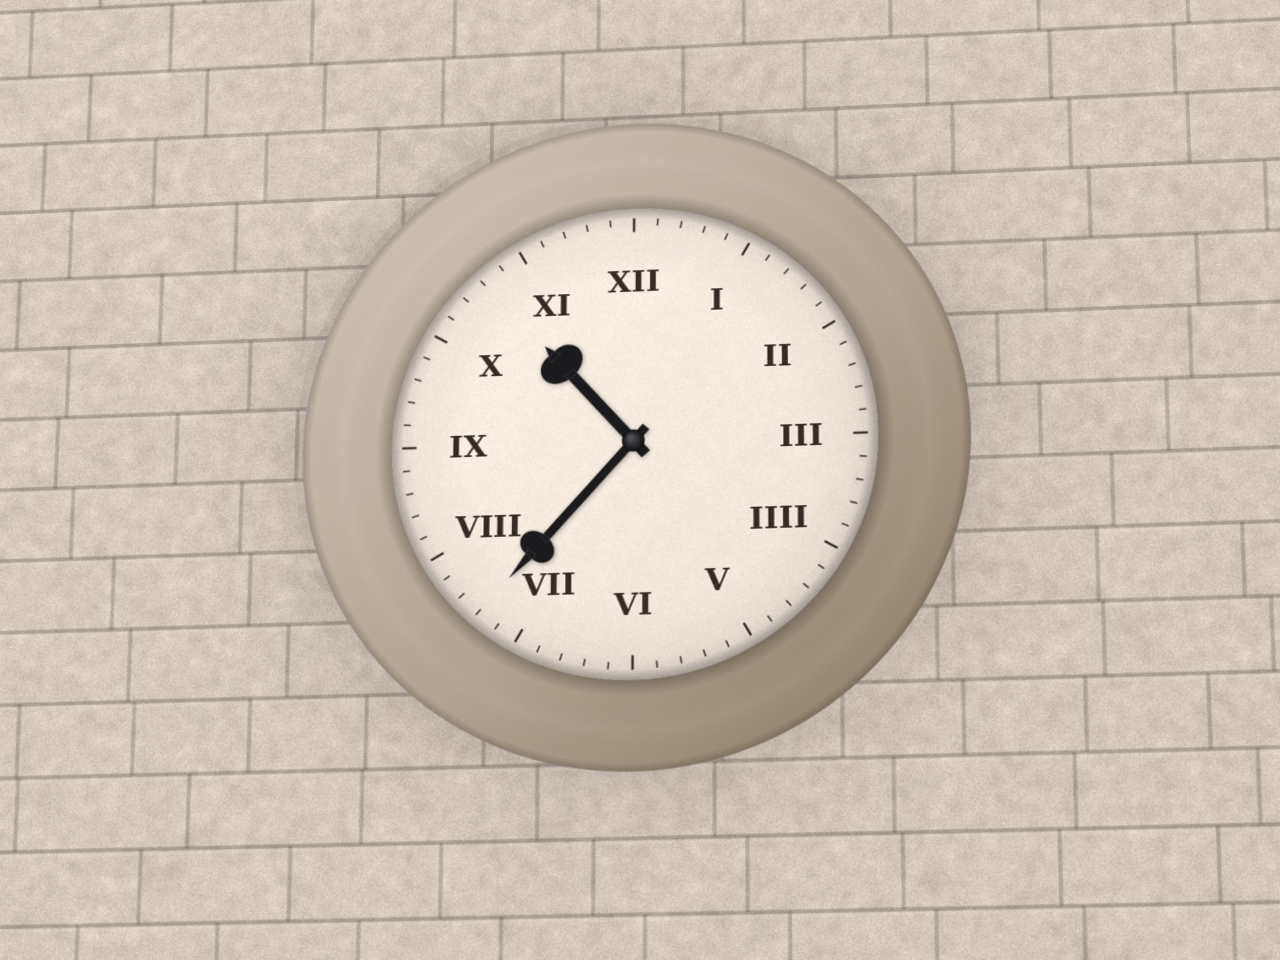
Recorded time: 10h37
